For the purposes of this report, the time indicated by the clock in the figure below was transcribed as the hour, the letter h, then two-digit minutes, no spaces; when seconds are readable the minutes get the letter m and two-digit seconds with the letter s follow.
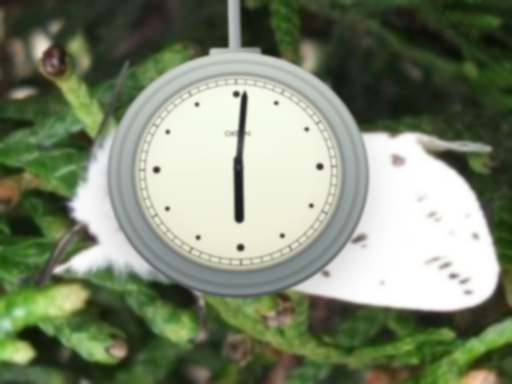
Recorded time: 6h01
